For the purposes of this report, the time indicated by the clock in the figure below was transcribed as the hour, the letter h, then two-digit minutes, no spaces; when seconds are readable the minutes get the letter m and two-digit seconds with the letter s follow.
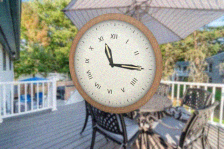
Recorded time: 11h15
